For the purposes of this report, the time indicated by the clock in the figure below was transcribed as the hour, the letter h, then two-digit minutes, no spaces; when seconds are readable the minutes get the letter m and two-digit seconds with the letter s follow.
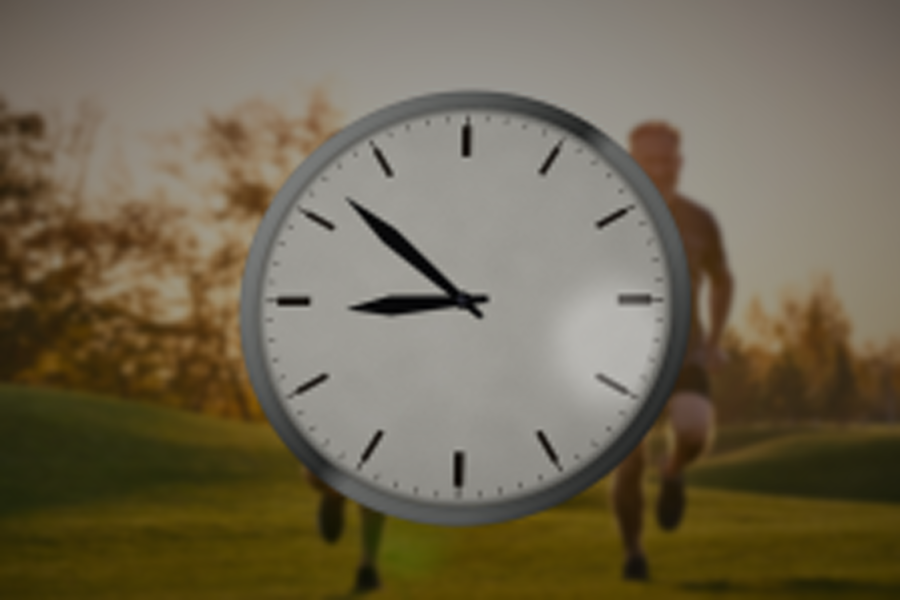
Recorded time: 8h52
